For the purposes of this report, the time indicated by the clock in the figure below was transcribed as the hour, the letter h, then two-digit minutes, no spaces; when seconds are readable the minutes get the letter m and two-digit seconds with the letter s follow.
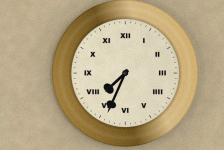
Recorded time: 7h34
